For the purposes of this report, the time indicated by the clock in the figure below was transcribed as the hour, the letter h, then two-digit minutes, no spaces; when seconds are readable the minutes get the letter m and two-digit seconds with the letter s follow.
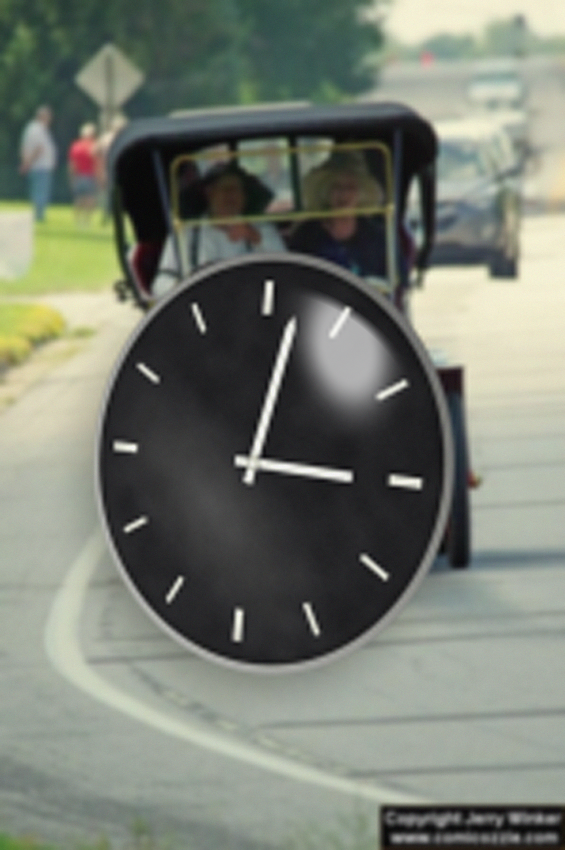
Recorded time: 3h02
